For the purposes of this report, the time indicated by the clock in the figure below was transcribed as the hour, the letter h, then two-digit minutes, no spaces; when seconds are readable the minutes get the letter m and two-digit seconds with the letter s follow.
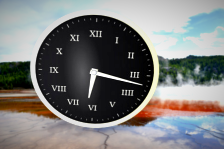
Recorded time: 6h17
